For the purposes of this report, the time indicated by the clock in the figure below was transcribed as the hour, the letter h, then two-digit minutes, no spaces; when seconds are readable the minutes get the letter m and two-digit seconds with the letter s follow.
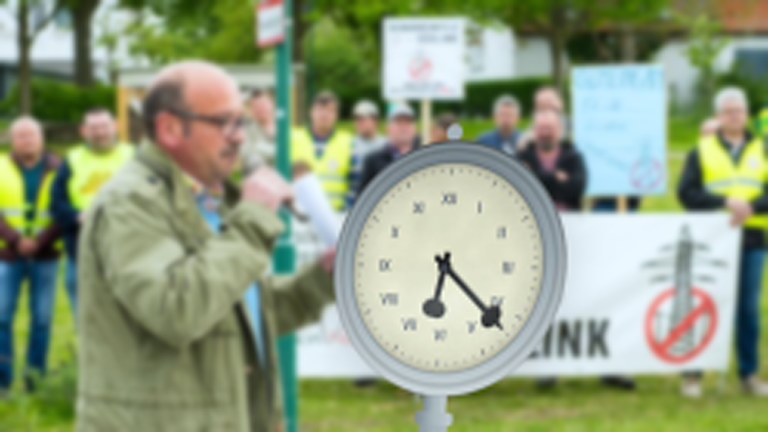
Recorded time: 6h22
